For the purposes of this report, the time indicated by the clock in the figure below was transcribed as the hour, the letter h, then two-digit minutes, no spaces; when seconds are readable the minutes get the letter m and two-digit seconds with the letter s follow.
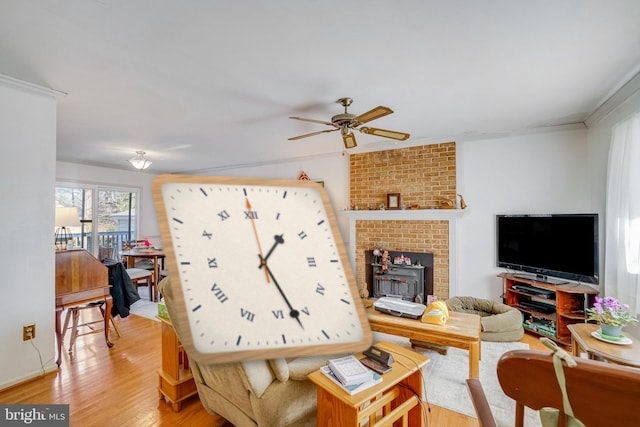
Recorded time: 1h27m00s
